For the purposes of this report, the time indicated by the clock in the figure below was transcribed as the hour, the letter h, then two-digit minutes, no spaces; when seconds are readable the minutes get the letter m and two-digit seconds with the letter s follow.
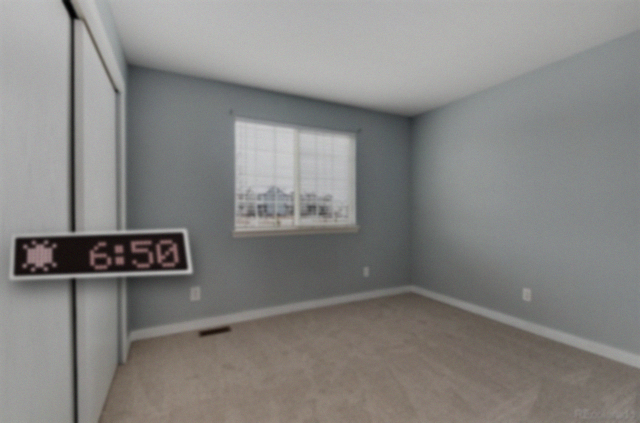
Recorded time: 6h50
